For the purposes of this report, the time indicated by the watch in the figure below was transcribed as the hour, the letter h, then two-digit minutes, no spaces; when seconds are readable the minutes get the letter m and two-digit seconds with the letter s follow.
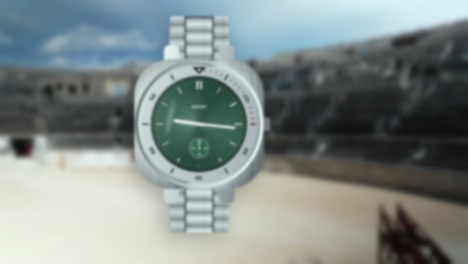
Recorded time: 9h16
